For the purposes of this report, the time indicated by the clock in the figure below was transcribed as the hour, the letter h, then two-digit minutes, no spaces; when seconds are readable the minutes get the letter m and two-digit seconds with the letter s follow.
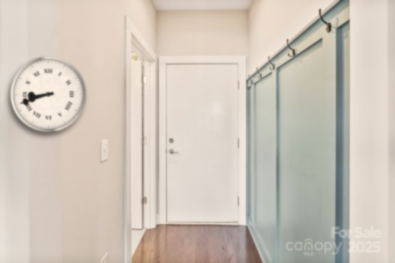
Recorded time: 8h42
